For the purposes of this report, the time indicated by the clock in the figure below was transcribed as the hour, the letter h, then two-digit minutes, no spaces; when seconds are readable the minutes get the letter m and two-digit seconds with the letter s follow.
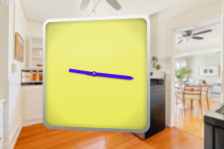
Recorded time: 9h16
